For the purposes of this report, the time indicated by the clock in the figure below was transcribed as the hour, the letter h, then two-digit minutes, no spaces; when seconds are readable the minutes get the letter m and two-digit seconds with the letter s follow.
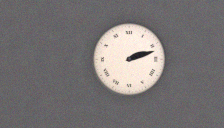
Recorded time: 2h12
